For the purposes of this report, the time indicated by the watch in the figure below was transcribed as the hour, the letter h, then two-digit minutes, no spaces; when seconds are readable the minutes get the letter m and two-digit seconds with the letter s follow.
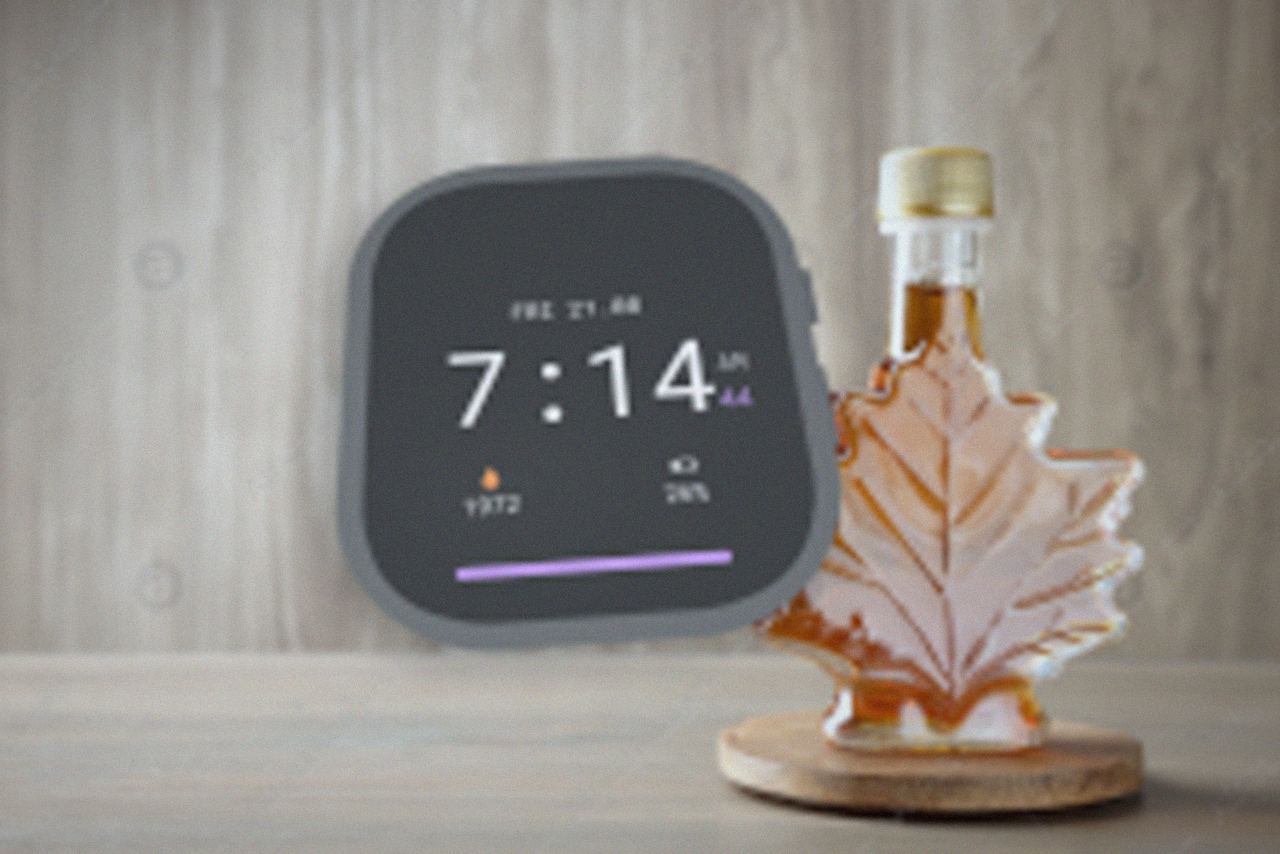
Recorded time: 7h14
